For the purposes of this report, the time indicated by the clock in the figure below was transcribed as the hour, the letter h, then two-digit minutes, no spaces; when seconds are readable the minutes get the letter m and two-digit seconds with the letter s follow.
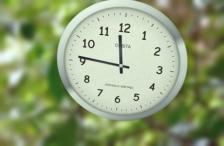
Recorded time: 11h46
